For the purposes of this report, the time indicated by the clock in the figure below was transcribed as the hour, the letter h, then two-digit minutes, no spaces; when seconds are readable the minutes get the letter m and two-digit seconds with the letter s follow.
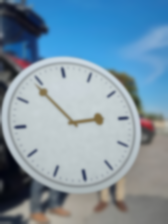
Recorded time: 2h54
